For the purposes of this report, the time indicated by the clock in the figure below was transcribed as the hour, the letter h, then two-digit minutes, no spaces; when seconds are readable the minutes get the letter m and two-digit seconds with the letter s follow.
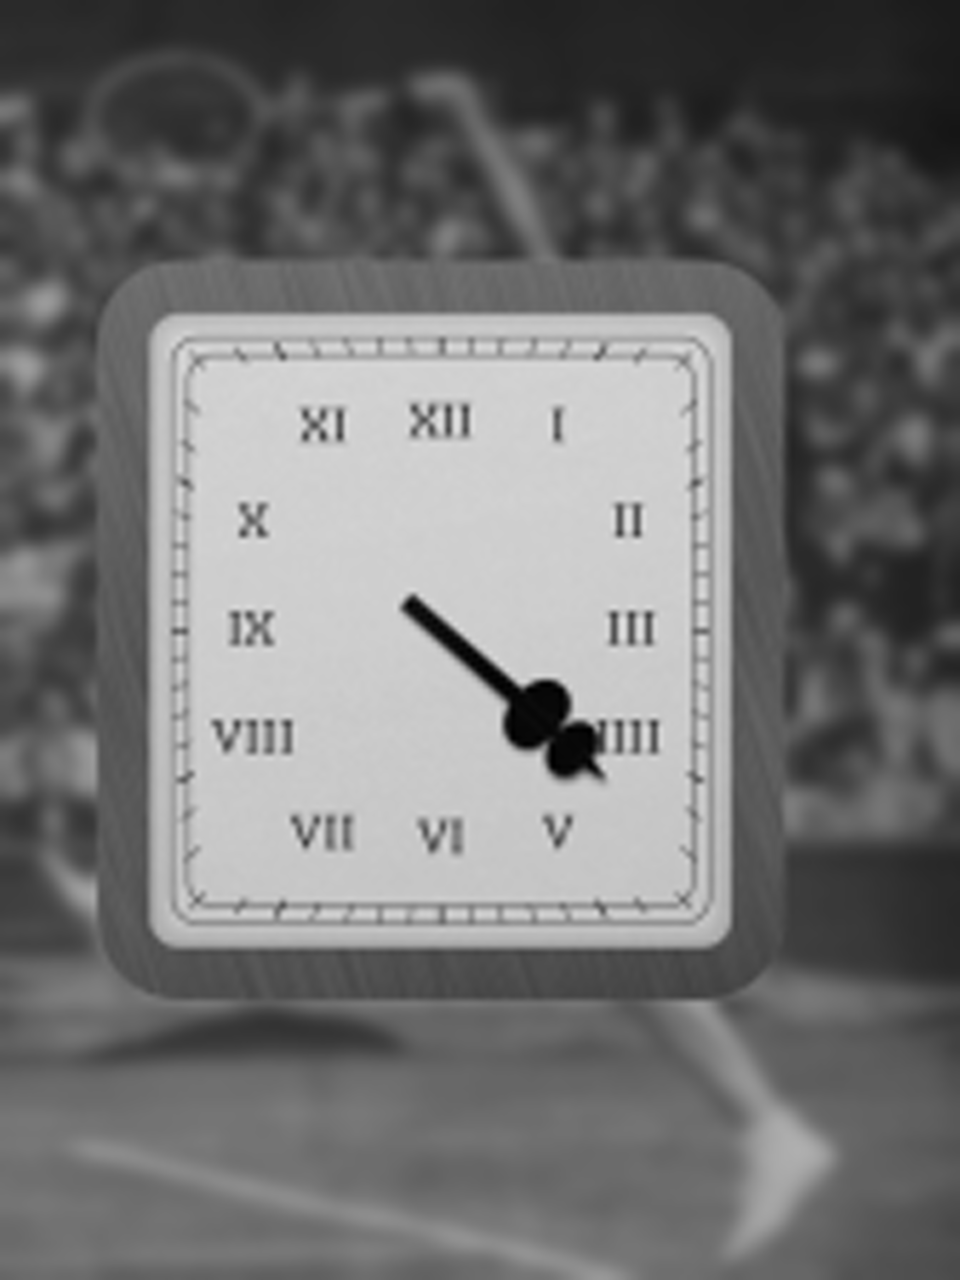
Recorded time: 4h22
